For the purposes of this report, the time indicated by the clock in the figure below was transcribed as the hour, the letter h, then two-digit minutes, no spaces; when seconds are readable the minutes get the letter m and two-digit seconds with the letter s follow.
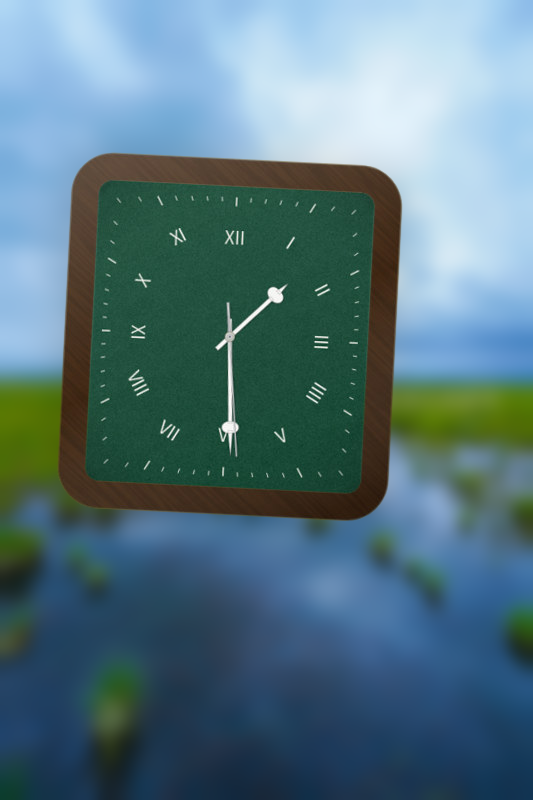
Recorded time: 1h29m29s
